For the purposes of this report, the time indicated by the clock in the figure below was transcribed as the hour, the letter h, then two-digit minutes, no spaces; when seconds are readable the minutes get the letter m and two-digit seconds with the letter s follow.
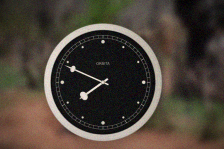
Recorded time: 7h49
